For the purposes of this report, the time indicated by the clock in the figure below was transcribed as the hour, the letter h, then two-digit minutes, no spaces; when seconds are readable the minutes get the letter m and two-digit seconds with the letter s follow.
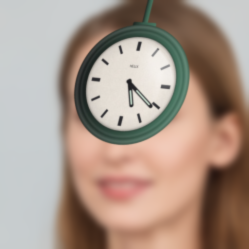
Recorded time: 5h21
